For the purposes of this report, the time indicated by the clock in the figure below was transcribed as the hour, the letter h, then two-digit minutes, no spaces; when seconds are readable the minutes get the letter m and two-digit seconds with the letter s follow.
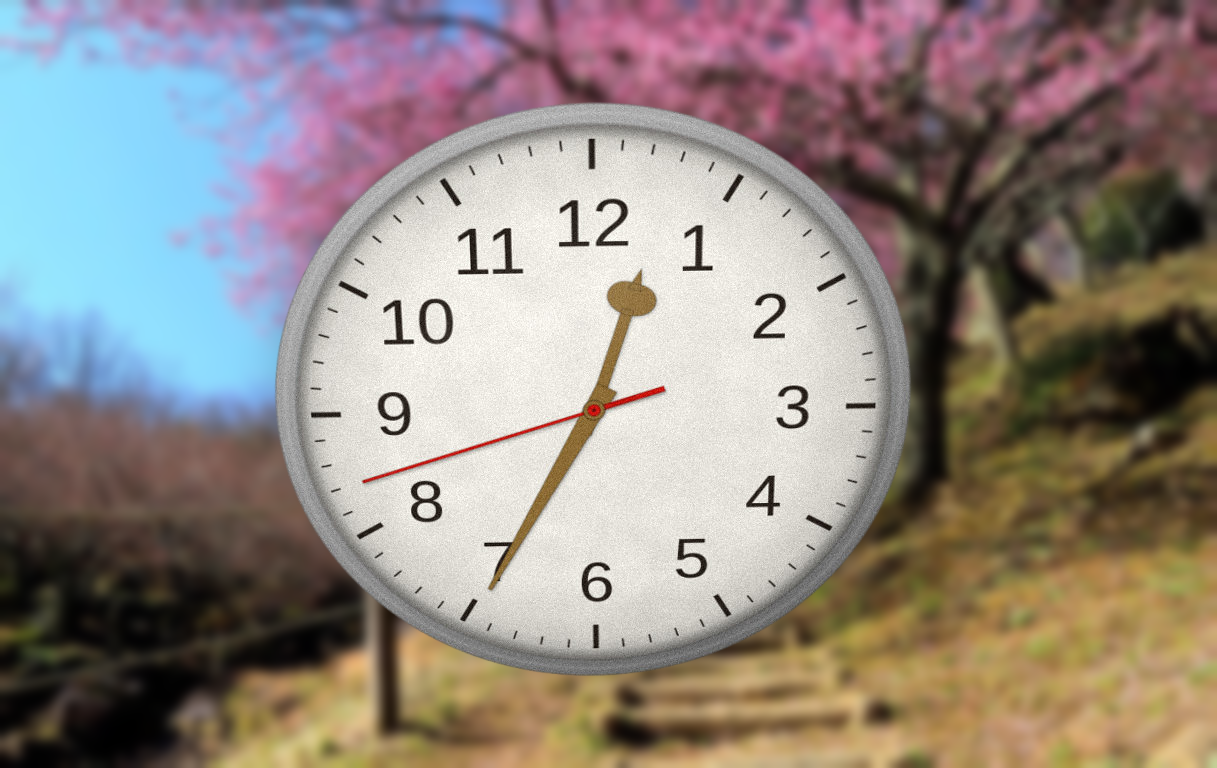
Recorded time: 12h34m42s
